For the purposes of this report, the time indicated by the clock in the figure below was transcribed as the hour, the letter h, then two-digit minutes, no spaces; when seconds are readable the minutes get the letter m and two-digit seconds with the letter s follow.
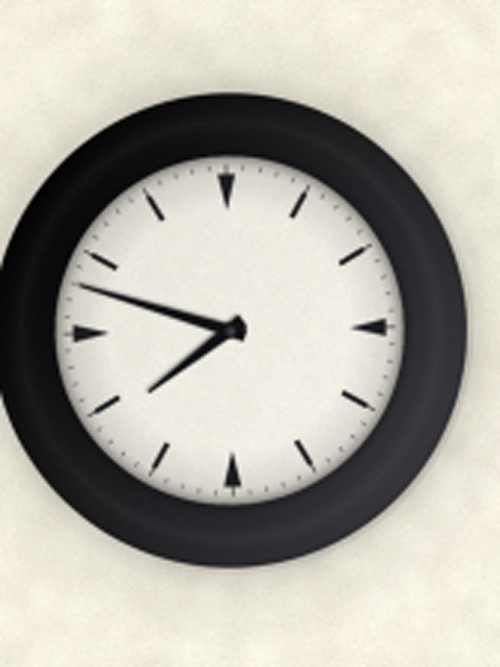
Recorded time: 7h48
